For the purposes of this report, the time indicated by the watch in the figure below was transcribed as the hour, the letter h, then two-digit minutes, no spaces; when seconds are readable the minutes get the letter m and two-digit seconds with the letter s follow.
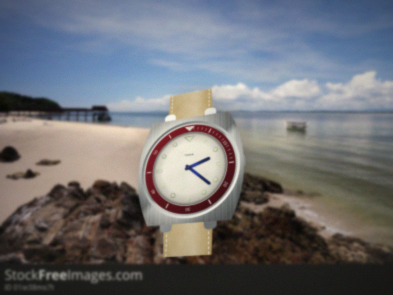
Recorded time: 2h22
